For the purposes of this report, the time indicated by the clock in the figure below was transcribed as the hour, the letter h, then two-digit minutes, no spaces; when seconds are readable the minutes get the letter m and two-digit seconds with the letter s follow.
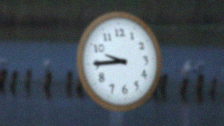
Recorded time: 9h45
